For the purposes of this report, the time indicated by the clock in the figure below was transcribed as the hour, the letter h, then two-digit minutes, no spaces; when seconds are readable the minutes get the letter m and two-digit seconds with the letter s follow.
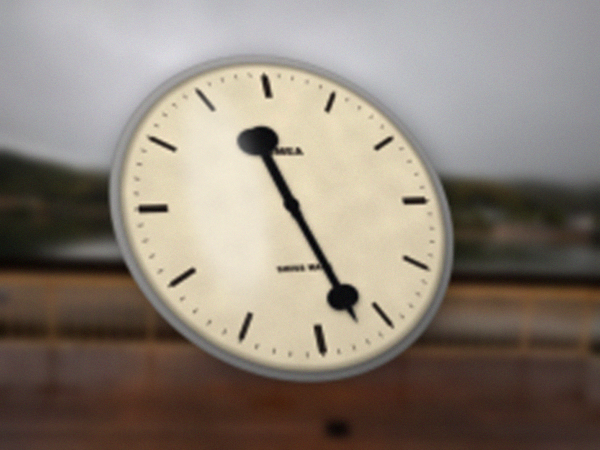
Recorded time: 11h27
